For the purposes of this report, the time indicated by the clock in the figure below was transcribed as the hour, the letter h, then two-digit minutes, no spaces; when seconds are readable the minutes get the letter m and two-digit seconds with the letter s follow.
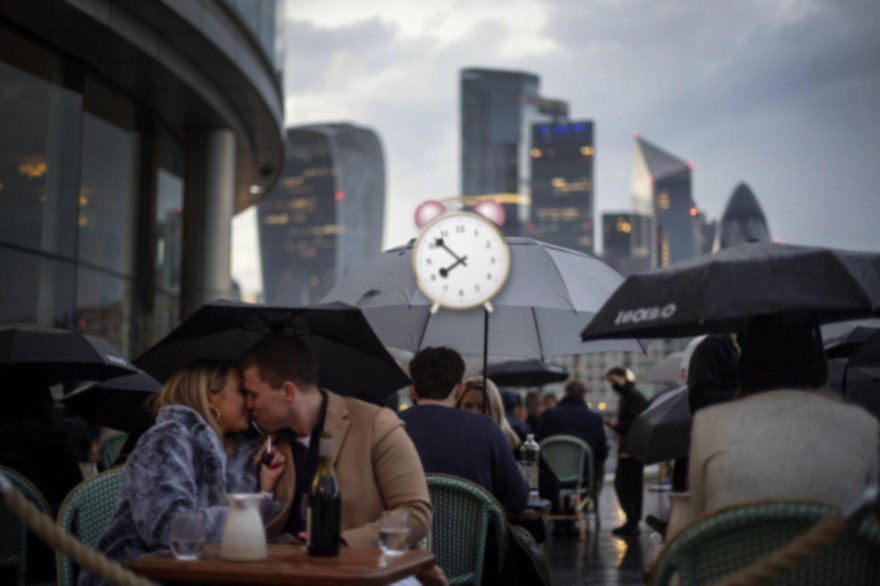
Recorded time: 7h52
